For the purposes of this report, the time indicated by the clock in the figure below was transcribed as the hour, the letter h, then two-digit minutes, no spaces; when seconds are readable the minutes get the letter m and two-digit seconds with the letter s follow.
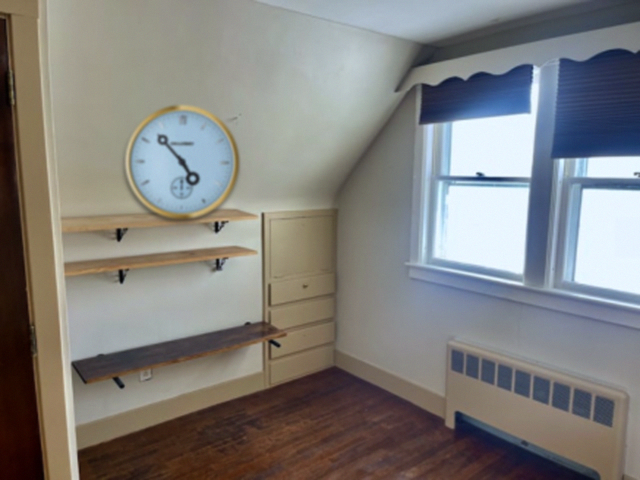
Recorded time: 4h53
